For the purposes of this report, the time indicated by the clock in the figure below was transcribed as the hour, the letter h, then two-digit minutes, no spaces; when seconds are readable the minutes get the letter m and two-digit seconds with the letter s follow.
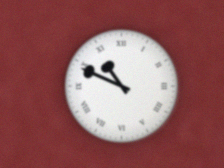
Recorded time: 10h49
